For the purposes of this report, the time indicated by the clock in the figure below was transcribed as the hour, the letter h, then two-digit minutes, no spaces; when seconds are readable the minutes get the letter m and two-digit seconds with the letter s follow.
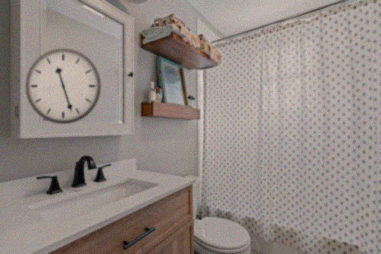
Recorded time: 11h27
